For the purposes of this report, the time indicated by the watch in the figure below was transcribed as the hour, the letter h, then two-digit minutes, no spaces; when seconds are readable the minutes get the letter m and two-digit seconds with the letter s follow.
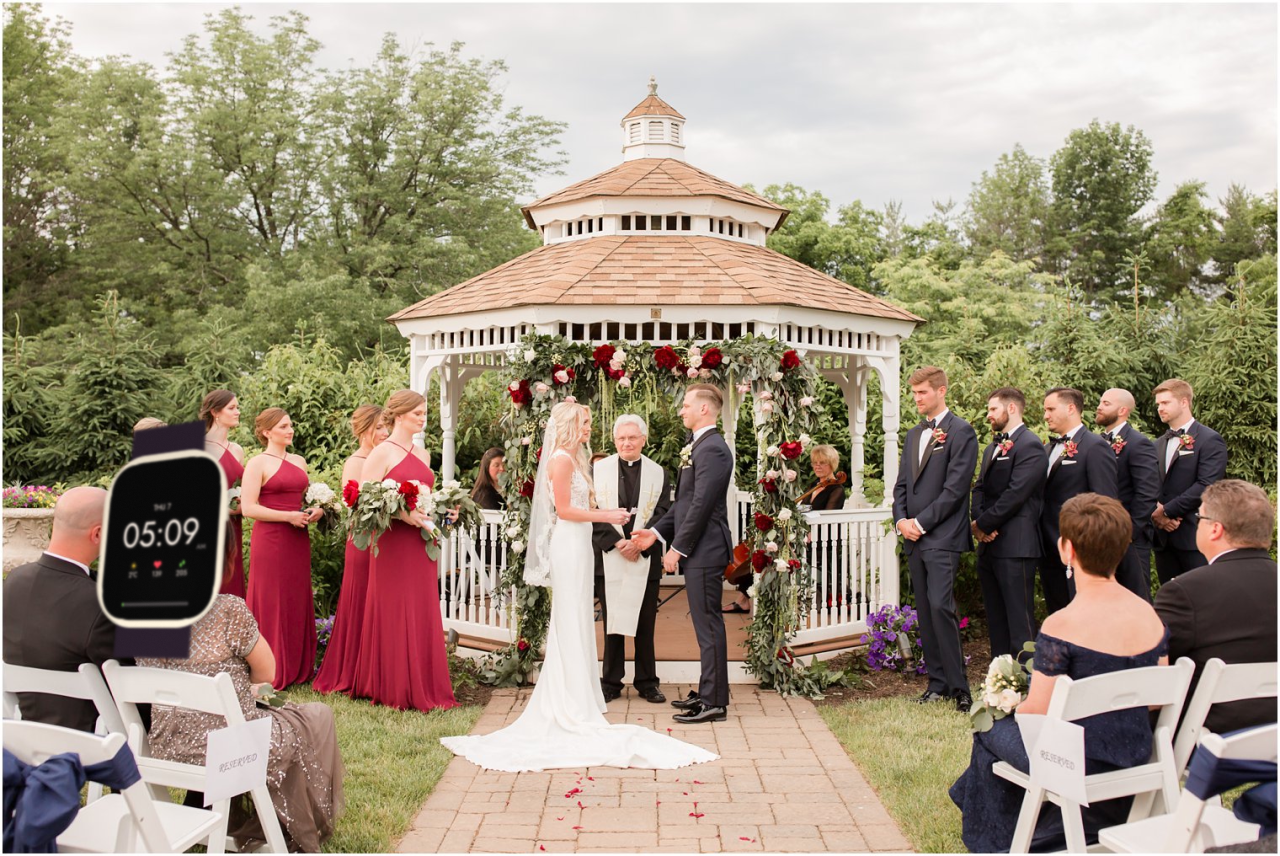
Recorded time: 5h09
